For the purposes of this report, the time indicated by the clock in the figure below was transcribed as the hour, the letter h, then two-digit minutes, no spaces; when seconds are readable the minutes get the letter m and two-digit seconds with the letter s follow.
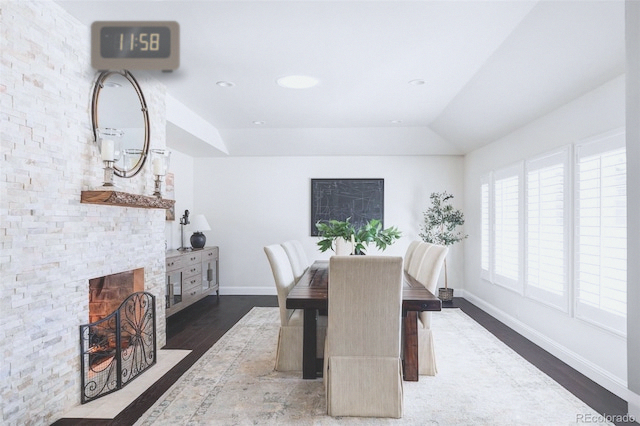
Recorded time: 11h58
